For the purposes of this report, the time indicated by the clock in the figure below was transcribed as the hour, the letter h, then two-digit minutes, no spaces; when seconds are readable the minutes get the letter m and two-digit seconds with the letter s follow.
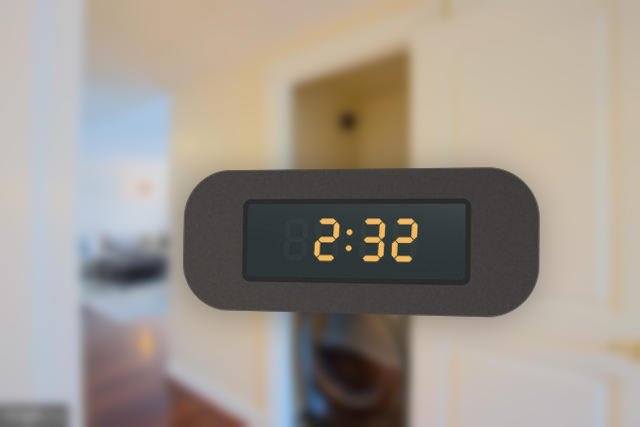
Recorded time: 2h32
